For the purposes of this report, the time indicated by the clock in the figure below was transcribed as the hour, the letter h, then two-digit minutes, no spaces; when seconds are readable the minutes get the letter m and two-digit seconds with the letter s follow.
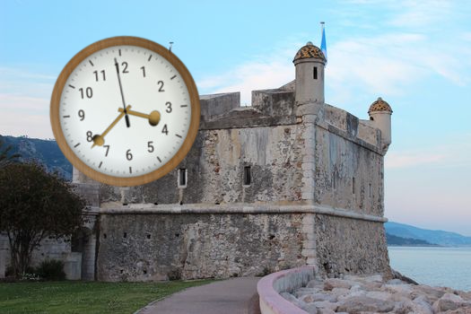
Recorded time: 3h37m59s
